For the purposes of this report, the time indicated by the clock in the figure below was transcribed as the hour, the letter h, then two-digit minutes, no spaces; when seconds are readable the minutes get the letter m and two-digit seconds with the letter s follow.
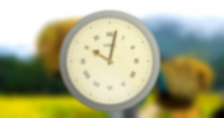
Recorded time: 10h02
